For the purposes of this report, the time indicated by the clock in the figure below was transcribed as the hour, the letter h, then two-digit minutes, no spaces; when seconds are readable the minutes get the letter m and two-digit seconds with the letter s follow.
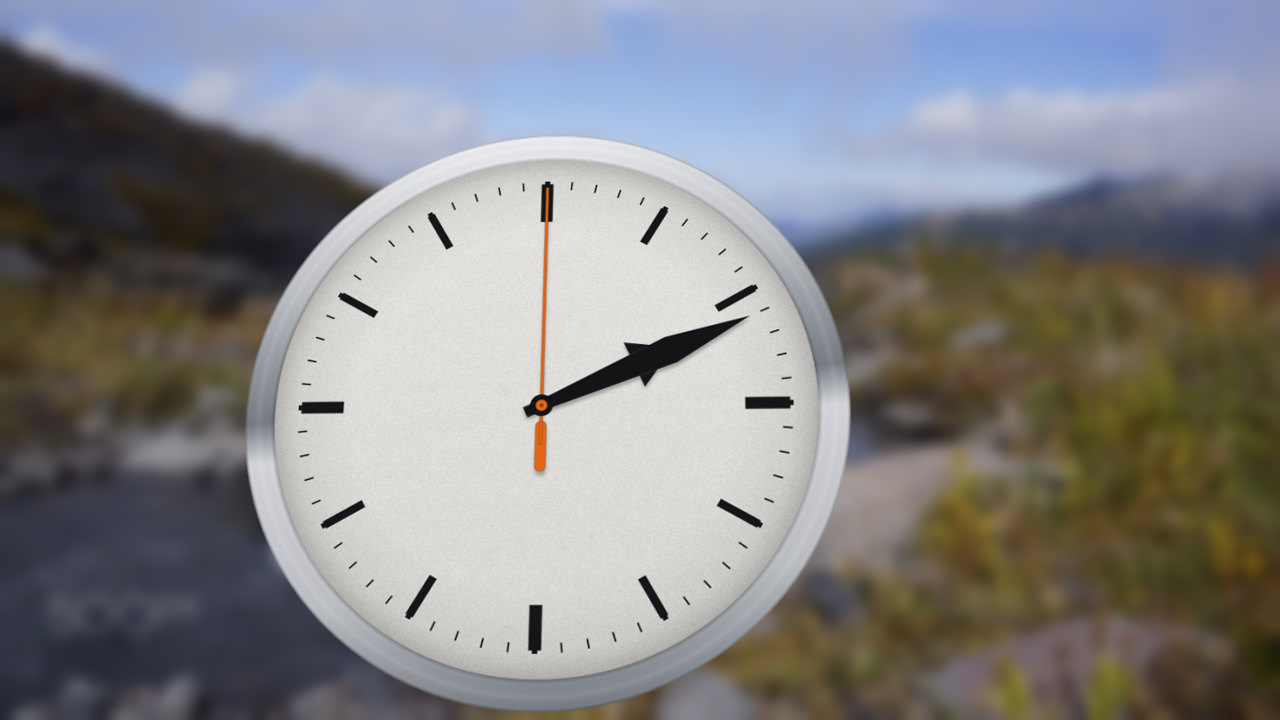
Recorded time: 2h11m00s
